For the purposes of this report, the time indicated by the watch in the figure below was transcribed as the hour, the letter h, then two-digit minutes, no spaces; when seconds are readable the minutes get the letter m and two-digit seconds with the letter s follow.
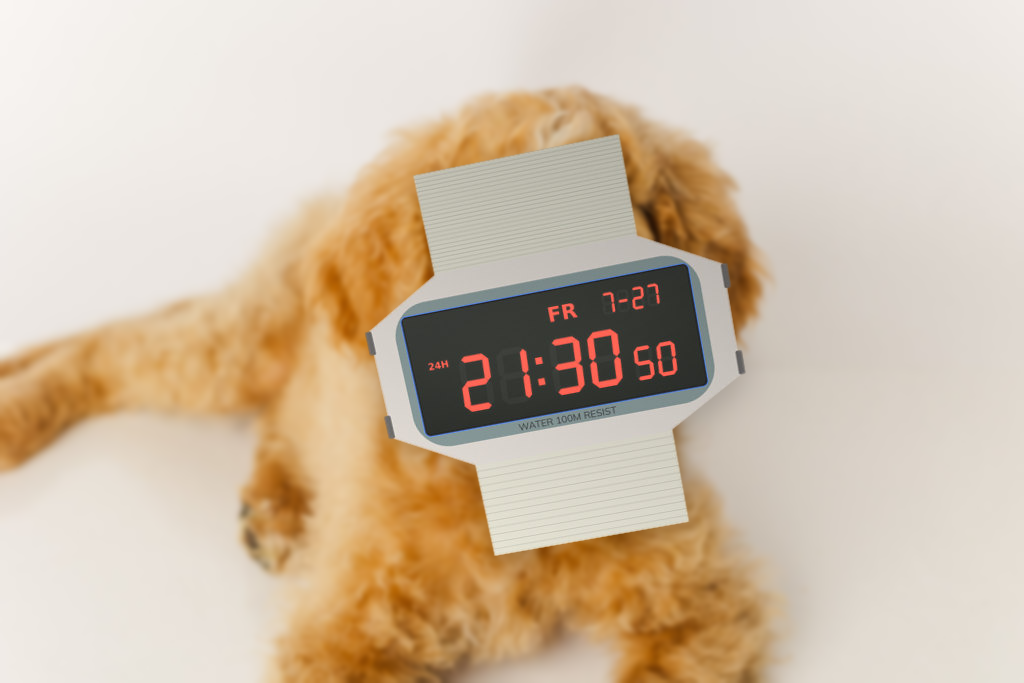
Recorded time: 21h30m50s
